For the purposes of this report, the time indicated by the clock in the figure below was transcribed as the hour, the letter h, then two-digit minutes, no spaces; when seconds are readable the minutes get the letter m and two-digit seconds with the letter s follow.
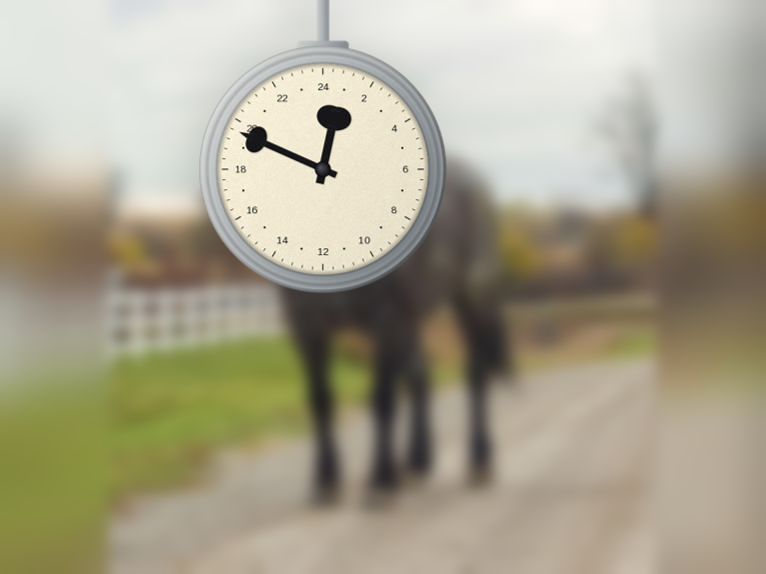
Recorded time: 0h49
